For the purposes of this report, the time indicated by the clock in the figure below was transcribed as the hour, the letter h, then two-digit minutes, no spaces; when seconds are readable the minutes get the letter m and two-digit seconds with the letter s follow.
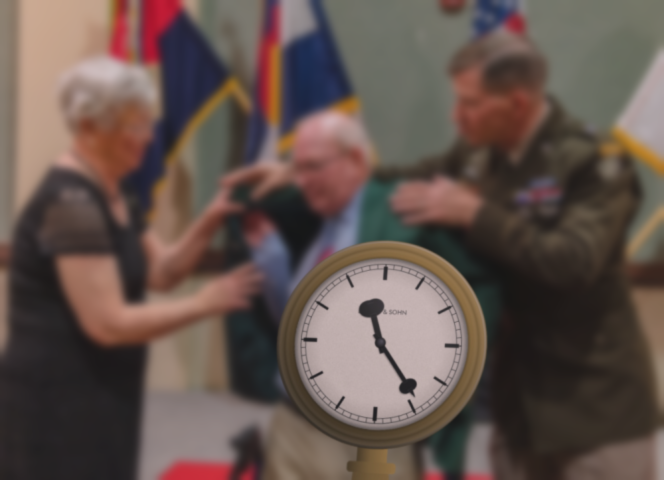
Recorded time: 11h24
